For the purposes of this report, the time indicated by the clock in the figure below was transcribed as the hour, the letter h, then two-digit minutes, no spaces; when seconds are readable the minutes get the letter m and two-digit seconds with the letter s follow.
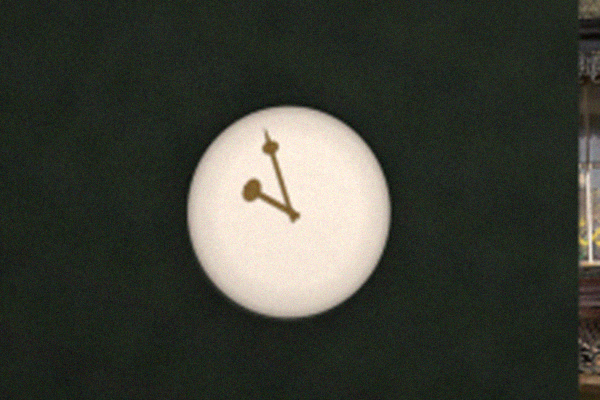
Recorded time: 9h57
